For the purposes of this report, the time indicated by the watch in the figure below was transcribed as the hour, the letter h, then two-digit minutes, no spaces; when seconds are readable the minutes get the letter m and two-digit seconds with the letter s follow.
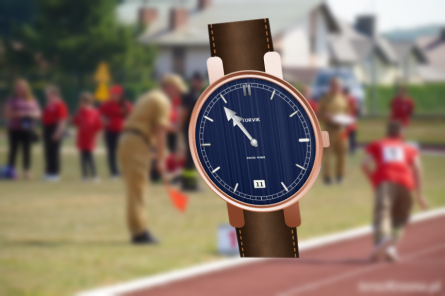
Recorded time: 10h54
